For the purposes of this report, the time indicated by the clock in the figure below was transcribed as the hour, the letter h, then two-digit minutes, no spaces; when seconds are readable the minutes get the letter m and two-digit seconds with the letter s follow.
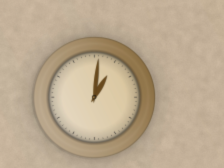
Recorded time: 1h01
